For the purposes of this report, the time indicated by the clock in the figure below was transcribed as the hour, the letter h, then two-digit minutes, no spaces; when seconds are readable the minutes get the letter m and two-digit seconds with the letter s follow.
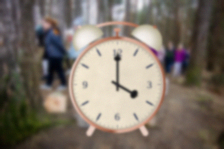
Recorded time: 4h00
